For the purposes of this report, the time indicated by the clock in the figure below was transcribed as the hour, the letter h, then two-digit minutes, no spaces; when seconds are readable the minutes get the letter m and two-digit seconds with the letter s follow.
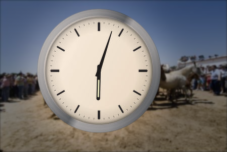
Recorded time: 6h03
